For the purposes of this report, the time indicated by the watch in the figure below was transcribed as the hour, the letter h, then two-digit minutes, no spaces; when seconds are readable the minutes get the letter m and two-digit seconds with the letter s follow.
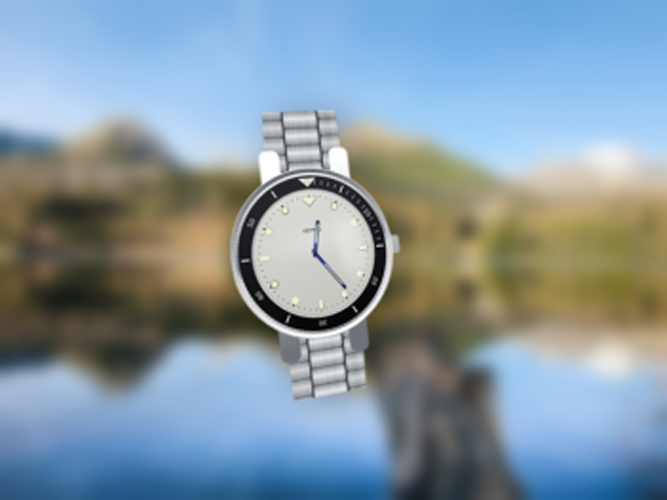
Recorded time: 12h24
